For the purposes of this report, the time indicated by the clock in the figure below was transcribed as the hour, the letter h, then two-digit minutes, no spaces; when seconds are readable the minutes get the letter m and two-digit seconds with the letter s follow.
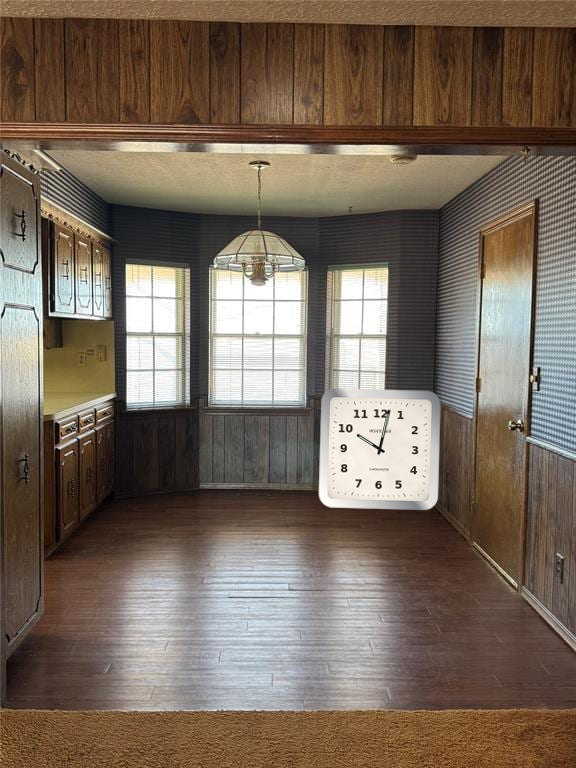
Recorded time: 10h02
